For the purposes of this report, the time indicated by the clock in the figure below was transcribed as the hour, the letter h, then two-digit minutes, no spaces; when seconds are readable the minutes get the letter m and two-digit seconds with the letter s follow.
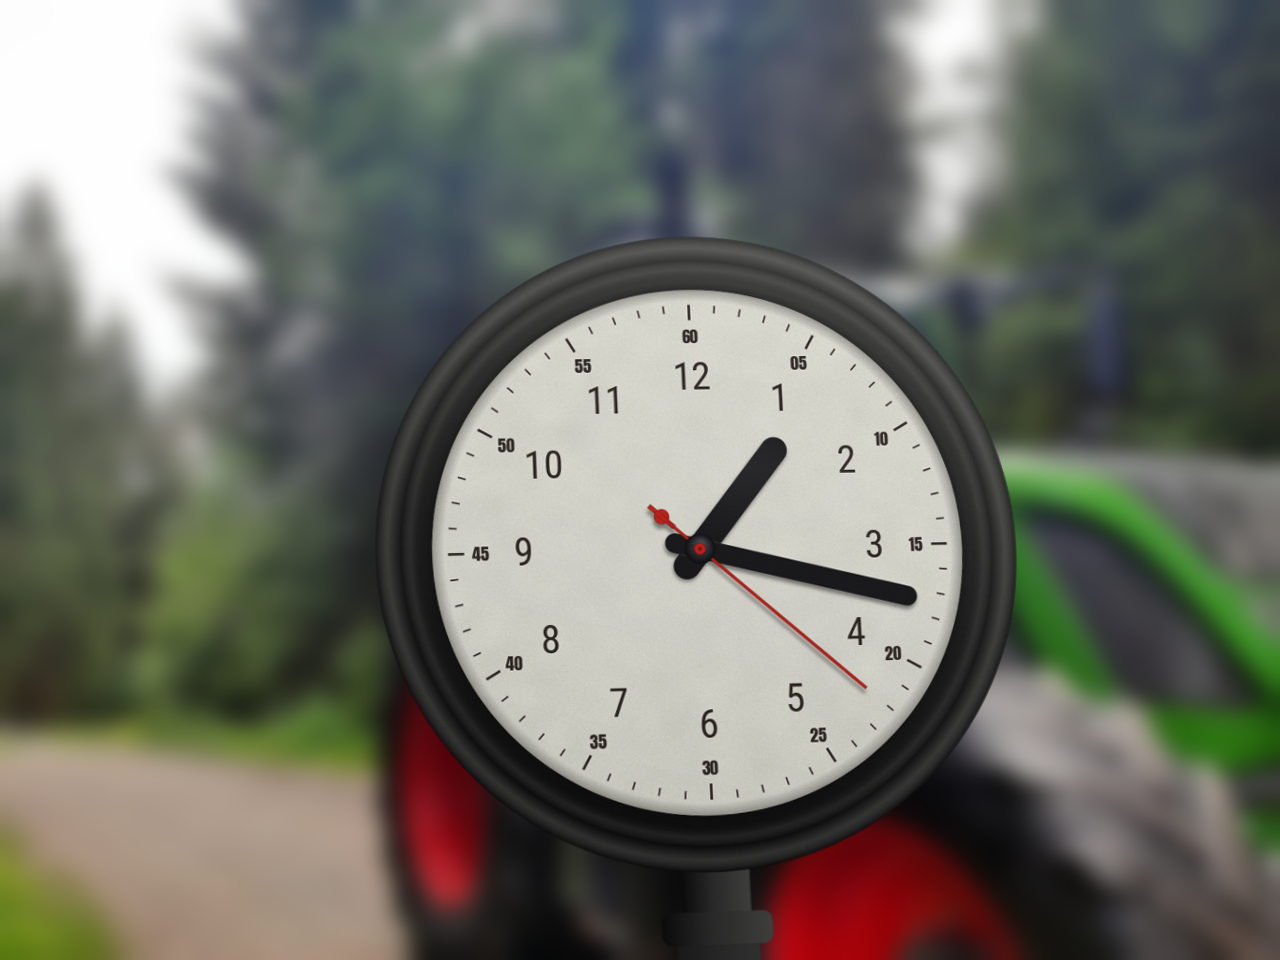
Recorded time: 1h17m22s
